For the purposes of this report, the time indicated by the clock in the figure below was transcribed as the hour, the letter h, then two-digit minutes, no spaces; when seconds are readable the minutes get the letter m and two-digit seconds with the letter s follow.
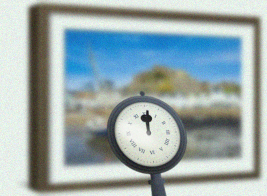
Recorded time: 12h01
